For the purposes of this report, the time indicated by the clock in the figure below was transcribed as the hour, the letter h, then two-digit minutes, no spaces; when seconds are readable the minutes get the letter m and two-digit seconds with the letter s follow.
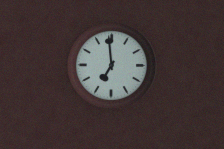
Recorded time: 6h59
